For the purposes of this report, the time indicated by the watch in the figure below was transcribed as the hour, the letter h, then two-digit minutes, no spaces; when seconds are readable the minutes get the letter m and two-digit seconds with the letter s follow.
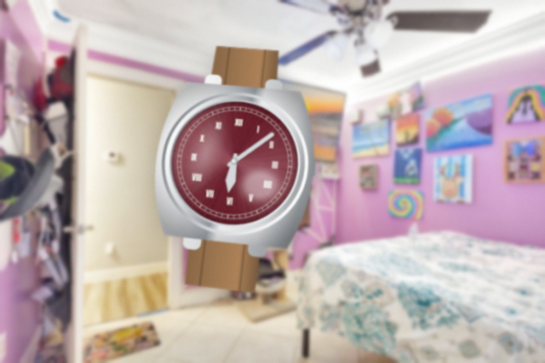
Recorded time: 6h08
